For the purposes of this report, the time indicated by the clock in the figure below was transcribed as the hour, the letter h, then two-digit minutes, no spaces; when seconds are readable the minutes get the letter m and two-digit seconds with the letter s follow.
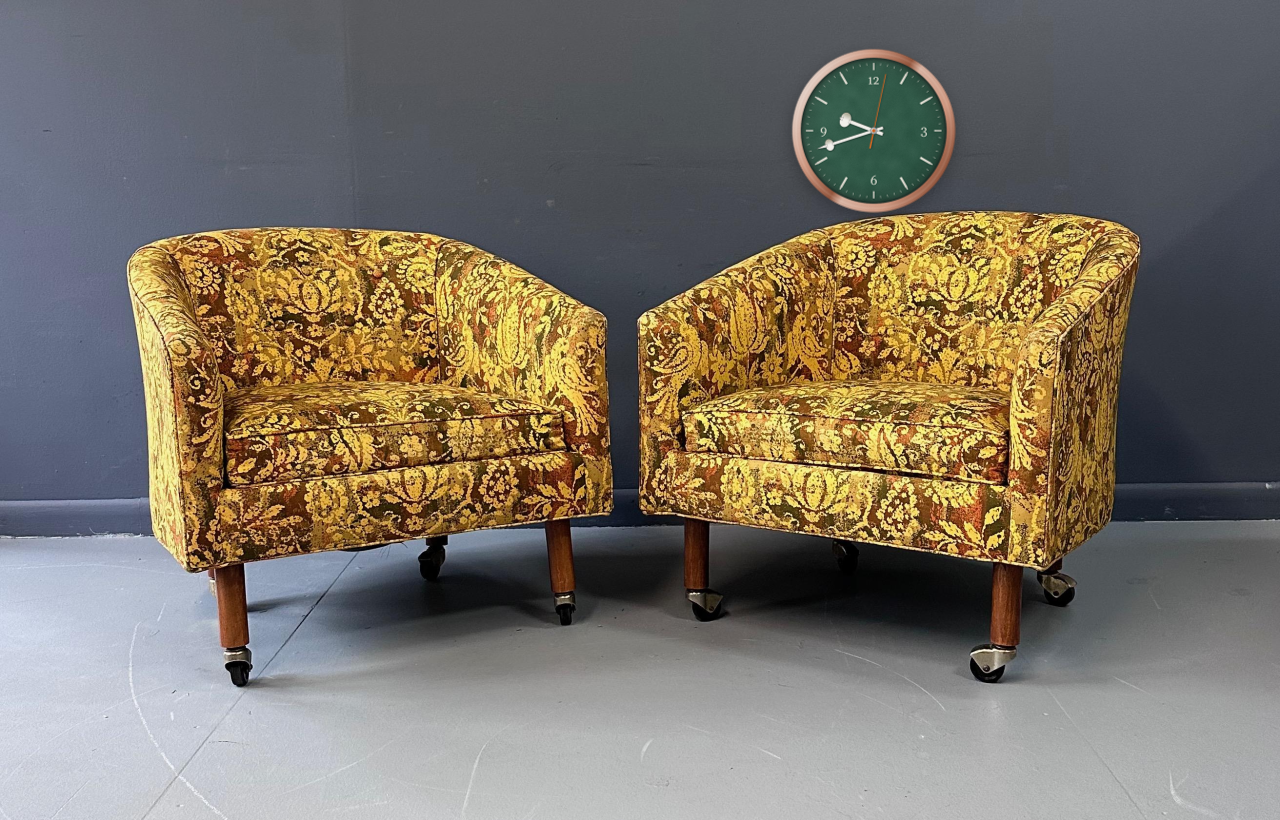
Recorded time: 9h42m02s
